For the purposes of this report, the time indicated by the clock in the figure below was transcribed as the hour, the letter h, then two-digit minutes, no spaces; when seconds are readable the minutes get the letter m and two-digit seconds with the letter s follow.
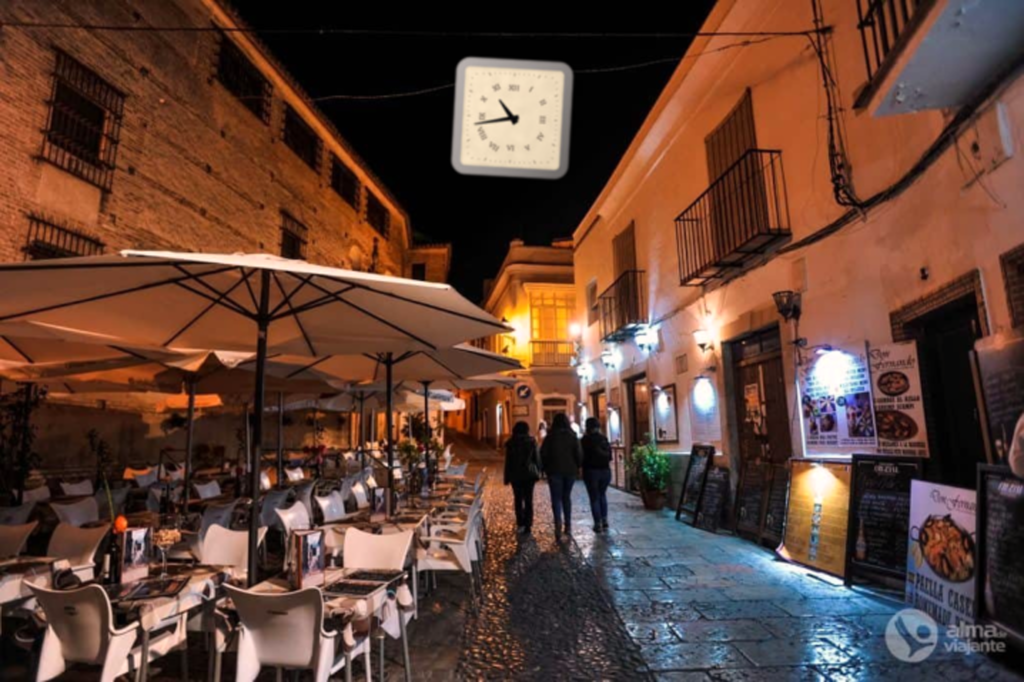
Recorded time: 10h43
